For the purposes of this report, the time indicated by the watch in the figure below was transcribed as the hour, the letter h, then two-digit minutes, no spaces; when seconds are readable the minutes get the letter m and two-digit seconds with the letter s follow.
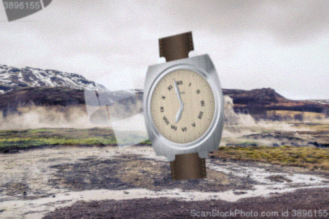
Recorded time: 6h58
